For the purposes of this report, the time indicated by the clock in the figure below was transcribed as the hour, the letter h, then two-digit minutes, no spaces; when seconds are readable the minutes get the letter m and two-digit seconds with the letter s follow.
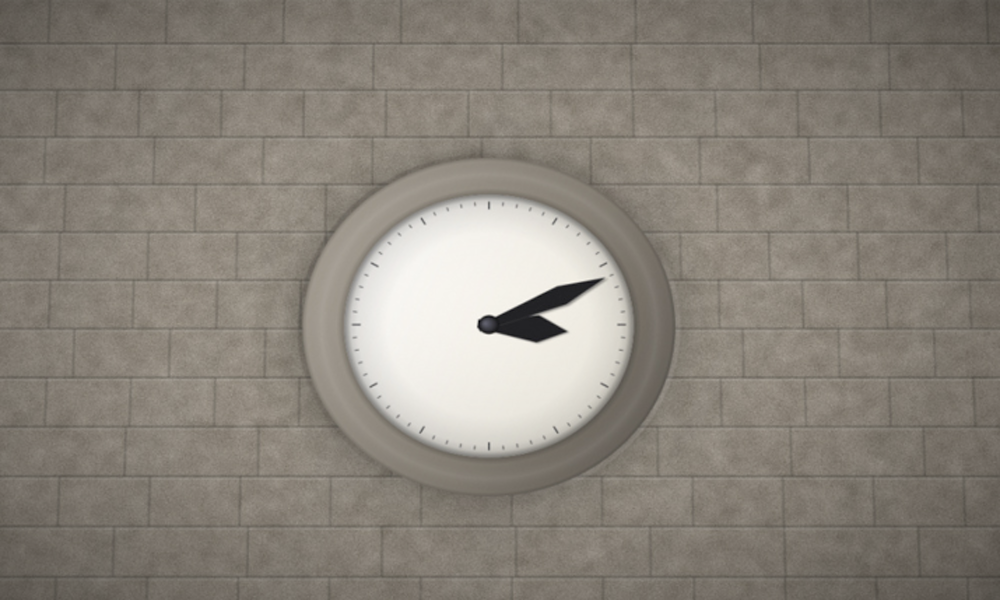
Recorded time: 3h11
